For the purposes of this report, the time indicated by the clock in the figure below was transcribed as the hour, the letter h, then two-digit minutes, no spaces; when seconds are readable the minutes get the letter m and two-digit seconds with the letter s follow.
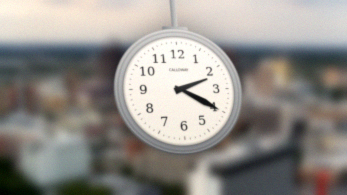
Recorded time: 2h20
